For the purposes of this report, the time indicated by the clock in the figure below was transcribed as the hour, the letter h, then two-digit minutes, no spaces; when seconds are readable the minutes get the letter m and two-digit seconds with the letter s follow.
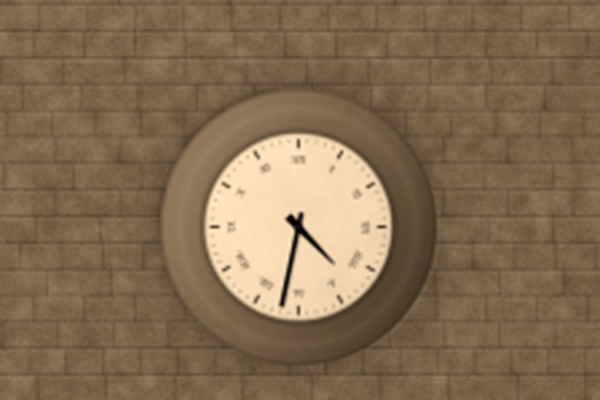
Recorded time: 4h32
